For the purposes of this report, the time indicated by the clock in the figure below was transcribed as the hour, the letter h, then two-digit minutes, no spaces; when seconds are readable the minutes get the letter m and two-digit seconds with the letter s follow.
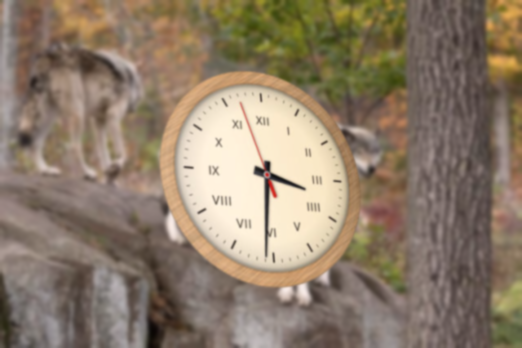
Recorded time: 3h30m57s
